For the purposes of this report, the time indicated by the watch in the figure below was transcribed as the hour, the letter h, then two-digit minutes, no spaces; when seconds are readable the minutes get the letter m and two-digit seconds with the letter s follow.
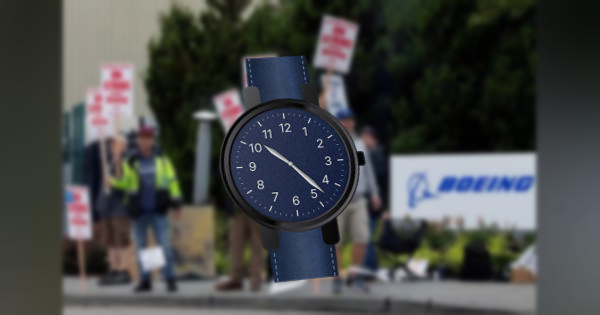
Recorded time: 10h23
